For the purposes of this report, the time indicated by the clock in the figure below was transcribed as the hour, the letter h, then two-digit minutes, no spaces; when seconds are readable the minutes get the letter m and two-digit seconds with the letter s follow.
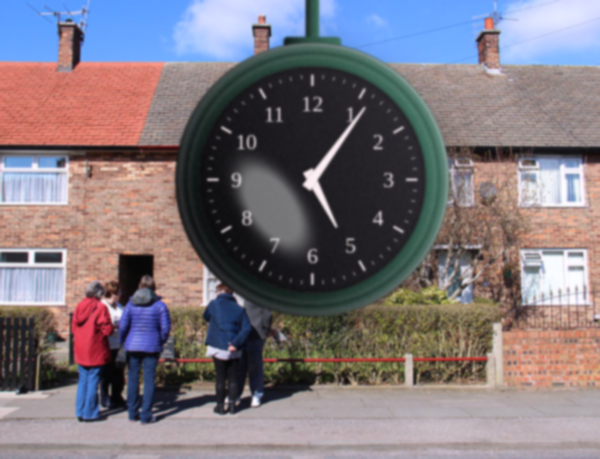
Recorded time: 5h06
